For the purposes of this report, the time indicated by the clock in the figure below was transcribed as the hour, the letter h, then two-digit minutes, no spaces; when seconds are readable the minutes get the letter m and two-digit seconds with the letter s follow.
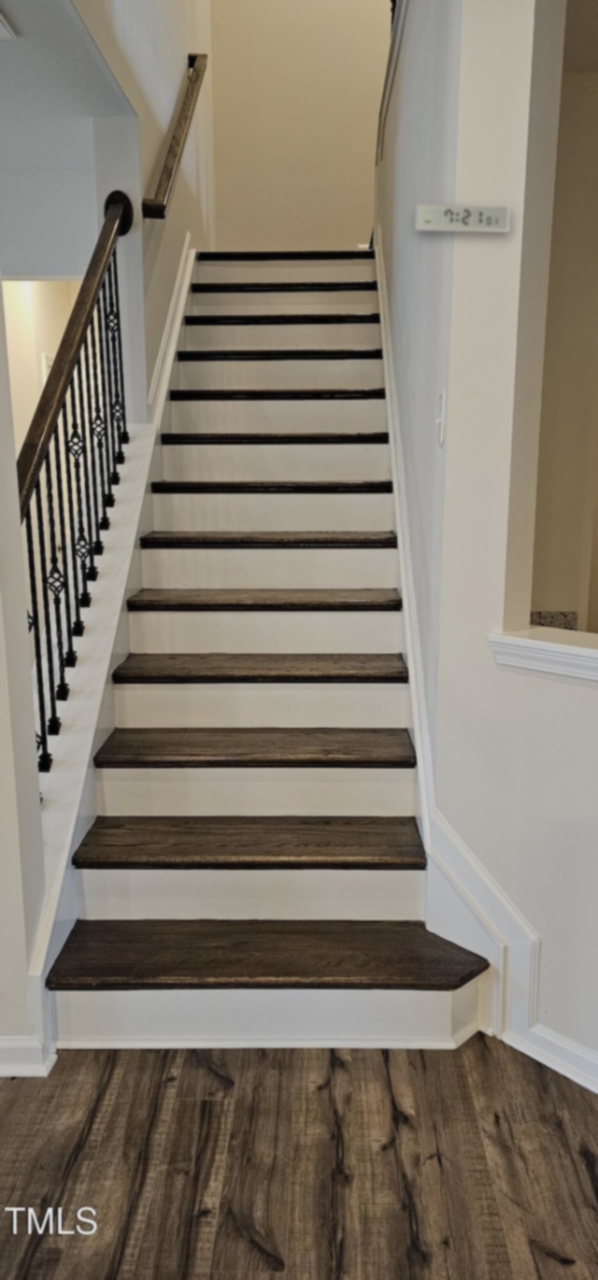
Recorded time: 7h21
